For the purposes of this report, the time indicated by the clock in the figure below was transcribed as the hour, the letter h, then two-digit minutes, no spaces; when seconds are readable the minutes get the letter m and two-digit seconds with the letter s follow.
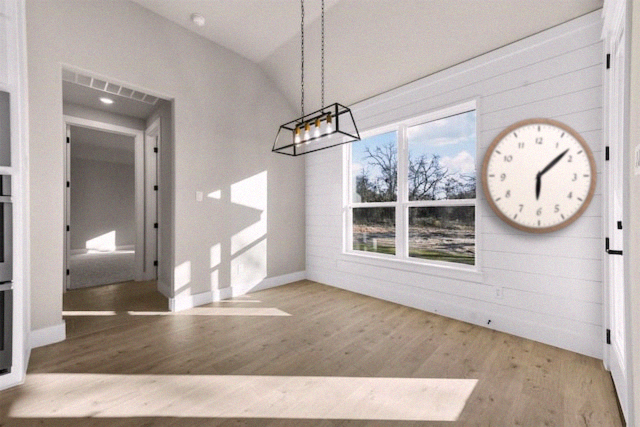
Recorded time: 6h08
